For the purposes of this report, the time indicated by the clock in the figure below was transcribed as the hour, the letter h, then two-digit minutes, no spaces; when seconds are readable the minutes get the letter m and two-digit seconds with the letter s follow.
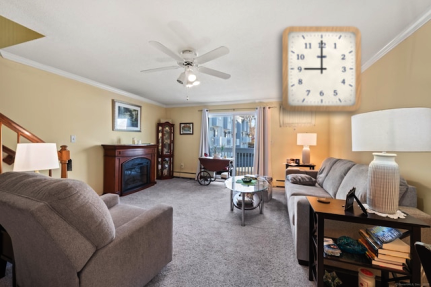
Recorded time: 9h00
